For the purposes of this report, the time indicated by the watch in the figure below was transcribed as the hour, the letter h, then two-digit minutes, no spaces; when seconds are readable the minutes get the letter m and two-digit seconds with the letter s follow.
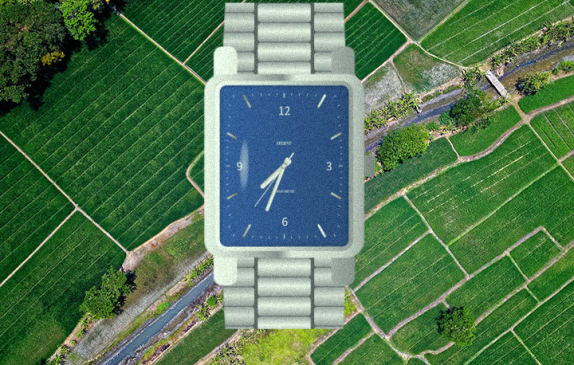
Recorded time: 7h33m36s
